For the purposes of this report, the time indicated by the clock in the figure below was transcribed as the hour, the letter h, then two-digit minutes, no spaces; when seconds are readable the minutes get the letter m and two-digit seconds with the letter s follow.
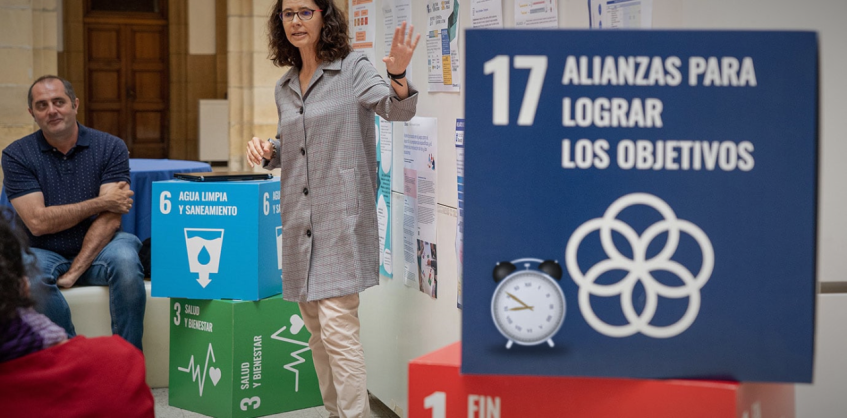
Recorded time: 8h51
